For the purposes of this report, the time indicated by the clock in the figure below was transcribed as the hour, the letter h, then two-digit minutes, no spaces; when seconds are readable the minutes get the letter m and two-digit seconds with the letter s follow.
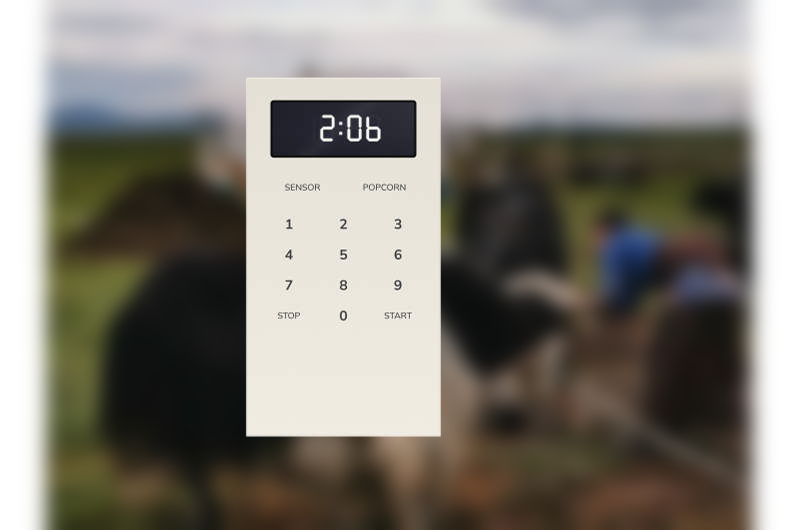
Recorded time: 2h06
